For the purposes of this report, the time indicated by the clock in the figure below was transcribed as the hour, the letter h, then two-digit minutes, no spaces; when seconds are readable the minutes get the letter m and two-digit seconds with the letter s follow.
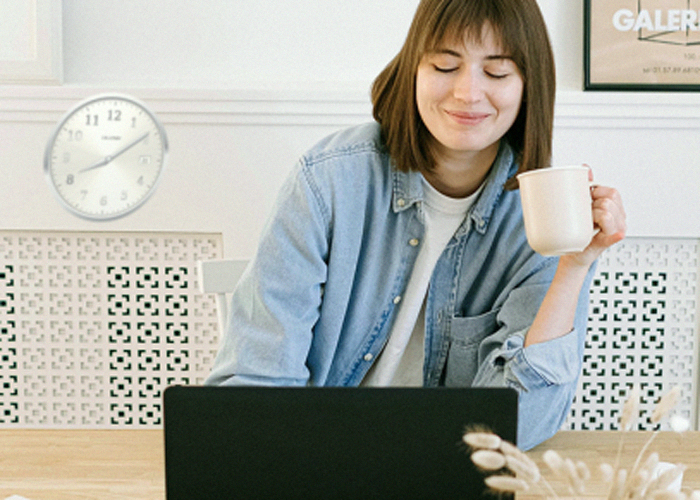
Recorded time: 8h09
